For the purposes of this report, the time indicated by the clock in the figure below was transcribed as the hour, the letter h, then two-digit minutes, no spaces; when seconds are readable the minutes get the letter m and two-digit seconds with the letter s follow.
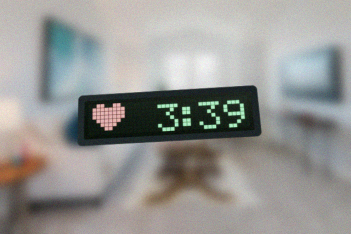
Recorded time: 3h39
